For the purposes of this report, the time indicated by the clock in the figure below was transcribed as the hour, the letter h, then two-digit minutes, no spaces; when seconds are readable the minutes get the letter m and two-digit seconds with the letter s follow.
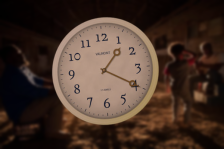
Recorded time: 1h20
